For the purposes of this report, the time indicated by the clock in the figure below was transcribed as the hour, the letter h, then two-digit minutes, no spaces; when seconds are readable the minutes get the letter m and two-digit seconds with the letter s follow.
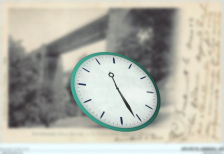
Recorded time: 11h26
